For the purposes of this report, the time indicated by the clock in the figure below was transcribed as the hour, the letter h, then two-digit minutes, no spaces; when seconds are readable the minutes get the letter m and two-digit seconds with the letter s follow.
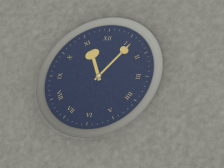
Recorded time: 11h06
